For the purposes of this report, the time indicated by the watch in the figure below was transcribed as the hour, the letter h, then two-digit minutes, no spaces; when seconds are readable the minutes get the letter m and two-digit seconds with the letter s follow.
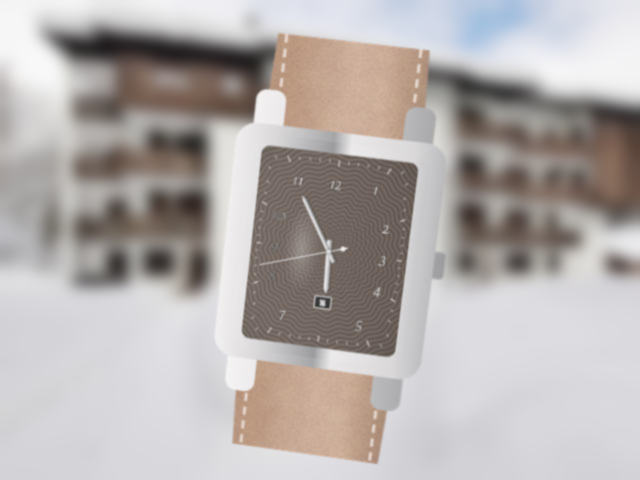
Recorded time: 5h54m42s
